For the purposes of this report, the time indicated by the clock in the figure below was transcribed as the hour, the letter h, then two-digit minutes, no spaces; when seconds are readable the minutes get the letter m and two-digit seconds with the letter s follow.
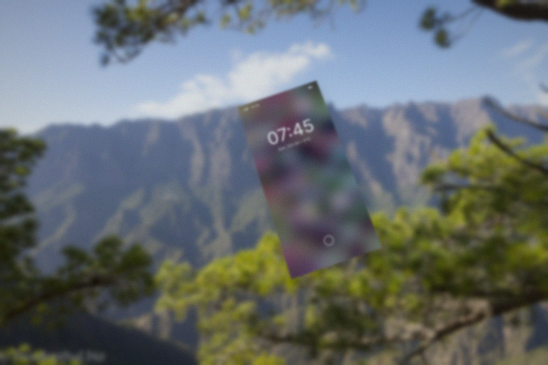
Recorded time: 7h45
